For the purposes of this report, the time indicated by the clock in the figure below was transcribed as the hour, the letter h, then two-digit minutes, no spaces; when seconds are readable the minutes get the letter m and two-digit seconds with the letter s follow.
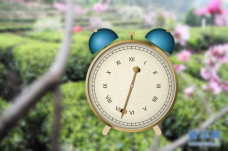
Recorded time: 12h33
